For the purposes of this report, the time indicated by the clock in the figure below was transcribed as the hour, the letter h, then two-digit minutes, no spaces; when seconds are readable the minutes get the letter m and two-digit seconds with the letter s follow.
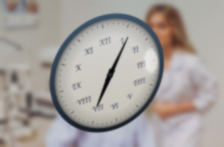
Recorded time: 7h06
